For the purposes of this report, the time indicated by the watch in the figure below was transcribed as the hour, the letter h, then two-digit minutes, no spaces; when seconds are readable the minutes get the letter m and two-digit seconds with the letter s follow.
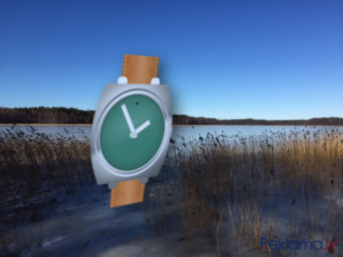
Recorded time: 1h55
